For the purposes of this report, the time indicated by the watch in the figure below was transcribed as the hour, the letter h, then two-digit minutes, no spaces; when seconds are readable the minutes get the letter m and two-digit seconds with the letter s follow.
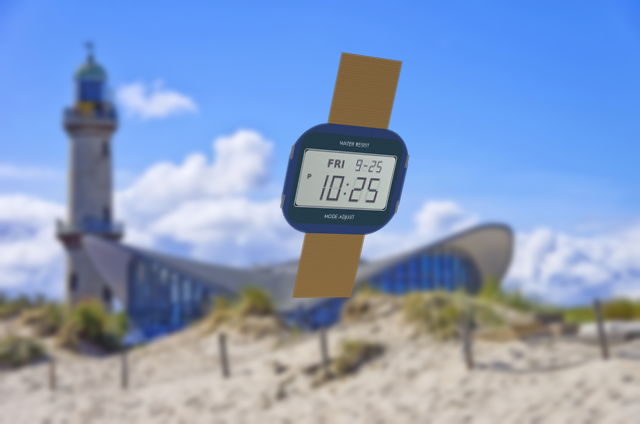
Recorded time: 10h25
